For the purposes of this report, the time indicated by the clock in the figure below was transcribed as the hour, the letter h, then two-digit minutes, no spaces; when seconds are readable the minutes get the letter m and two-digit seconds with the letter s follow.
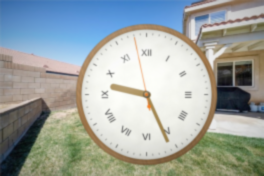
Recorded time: 9h25m58s
